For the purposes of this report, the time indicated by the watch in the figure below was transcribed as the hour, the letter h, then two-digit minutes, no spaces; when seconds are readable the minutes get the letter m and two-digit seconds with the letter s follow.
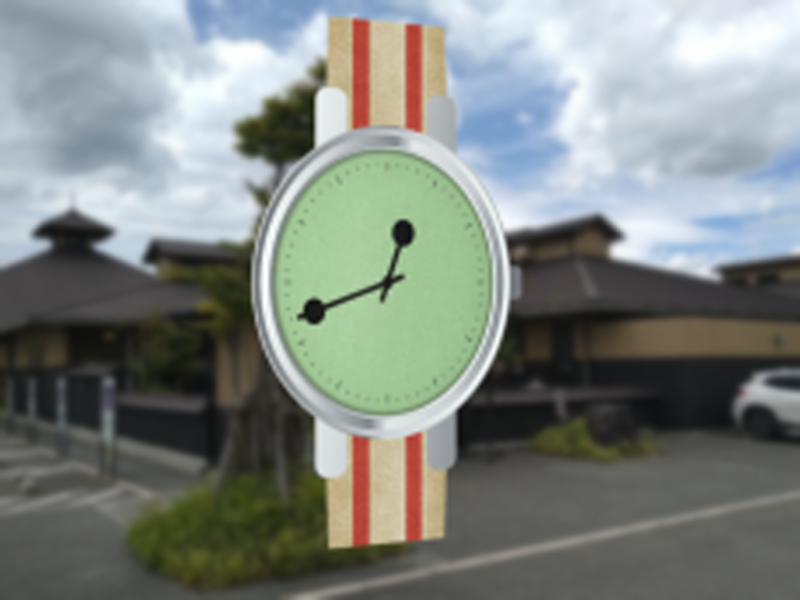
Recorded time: 12h42
